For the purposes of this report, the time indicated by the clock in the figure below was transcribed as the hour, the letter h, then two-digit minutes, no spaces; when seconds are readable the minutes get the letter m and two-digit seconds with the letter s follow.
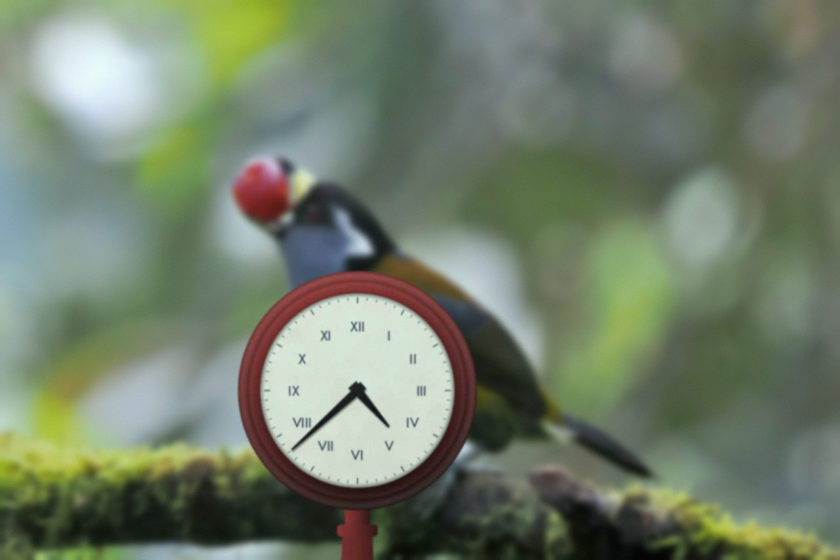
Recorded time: 4h38
